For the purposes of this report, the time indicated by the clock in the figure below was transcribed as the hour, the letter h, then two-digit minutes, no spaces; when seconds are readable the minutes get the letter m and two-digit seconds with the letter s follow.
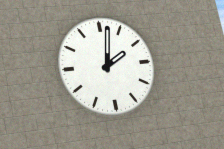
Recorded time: 2h02
